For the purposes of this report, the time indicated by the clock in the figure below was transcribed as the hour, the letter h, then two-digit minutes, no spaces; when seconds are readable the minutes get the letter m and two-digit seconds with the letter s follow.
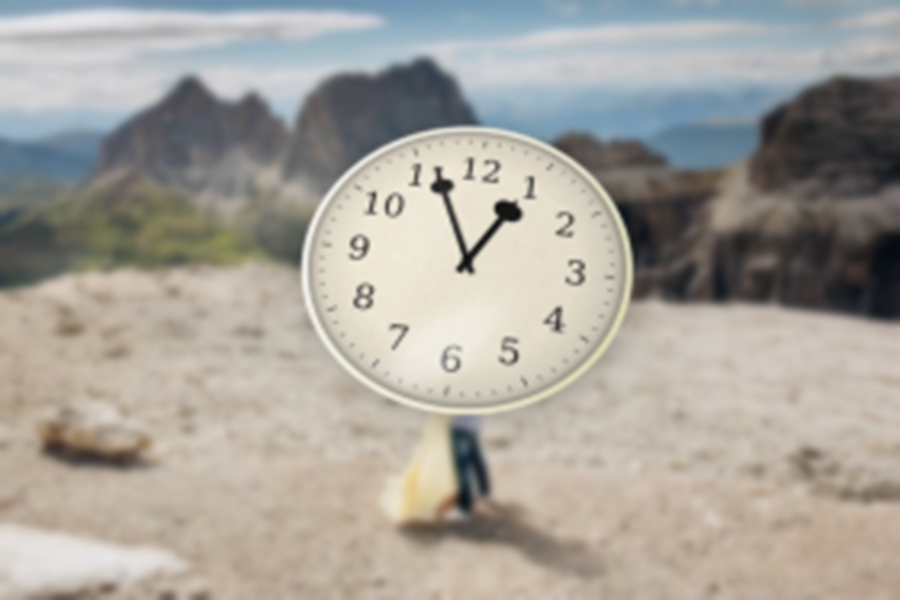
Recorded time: 12h56
